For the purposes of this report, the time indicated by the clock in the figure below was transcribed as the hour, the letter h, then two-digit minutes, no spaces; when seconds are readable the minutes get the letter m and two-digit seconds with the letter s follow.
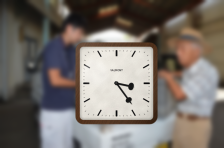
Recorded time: 3h24
